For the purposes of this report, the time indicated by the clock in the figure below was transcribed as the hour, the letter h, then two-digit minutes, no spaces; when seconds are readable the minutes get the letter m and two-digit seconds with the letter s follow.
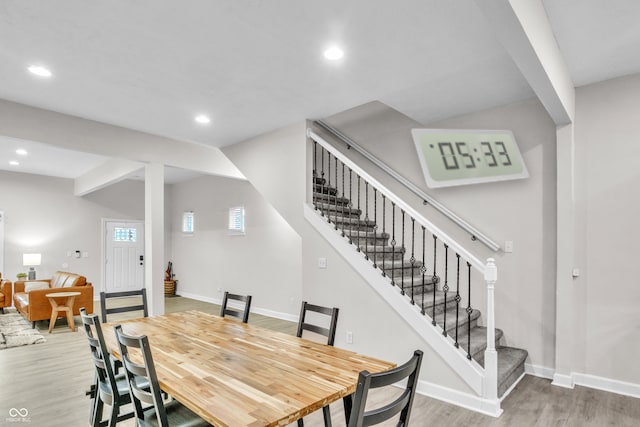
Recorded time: 5h33
